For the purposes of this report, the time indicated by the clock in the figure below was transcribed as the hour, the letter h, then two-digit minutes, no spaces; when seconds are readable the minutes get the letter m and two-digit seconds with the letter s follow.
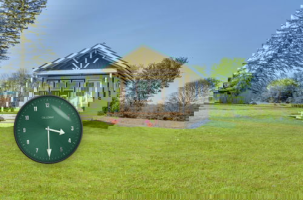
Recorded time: 3h30
